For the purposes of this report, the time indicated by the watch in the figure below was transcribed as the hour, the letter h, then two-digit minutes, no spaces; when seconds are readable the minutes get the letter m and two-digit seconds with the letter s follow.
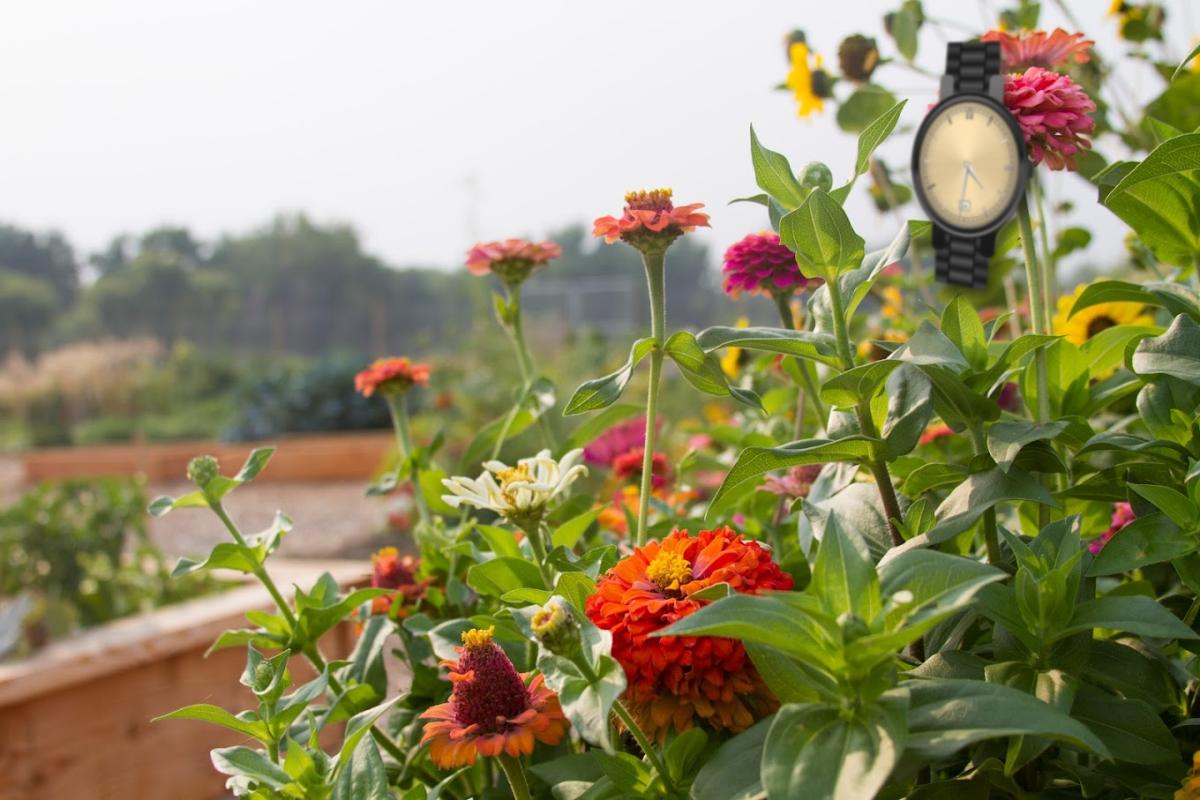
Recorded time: 4h31
